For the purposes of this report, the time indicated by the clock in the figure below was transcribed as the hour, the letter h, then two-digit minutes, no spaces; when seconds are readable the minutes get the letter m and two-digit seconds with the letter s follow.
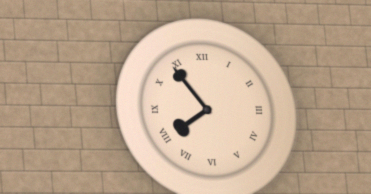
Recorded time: 7h54
